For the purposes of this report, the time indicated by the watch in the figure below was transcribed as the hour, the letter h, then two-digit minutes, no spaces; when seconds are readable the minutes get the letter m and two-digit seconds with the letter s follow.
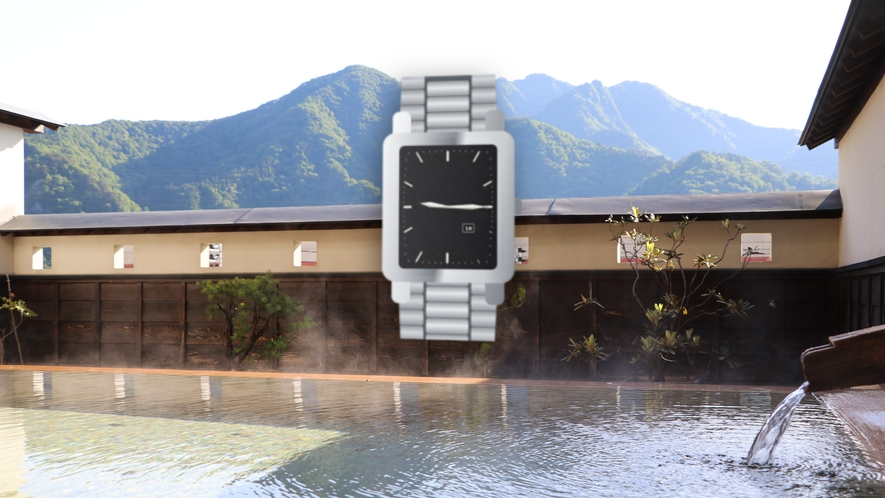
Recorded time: 9h15
